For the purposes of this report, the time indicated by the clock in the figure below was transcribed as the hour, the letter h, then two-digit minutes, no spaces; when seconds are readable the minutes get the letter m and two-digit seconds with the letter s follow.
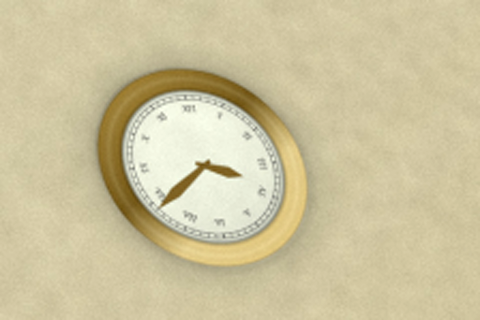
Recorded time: 3h39
